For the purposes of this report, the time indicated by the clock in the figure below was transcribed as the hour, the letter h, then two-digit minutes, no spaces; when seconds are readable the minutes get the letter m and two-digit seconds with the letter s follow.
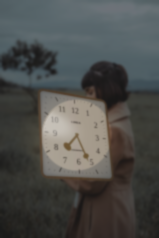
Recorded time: 7h26
